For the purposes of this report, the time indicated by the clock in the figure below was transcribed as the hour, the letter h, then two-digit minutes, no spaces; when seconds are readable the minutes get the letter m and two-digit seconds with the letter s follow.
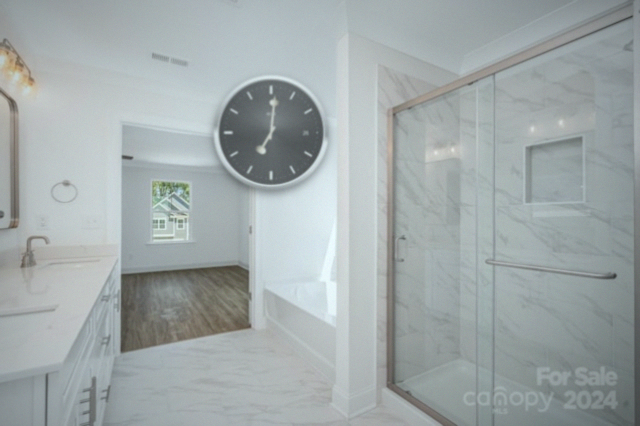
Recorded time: 7h01
